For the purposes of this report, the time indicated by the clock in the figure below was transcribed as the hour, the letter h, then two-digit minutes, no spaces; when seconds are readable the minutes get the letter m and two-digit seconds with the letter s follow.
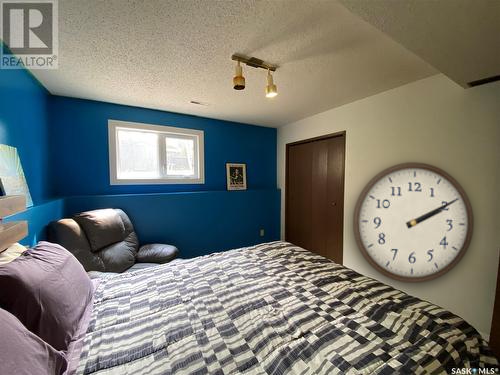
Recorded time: 2h10
